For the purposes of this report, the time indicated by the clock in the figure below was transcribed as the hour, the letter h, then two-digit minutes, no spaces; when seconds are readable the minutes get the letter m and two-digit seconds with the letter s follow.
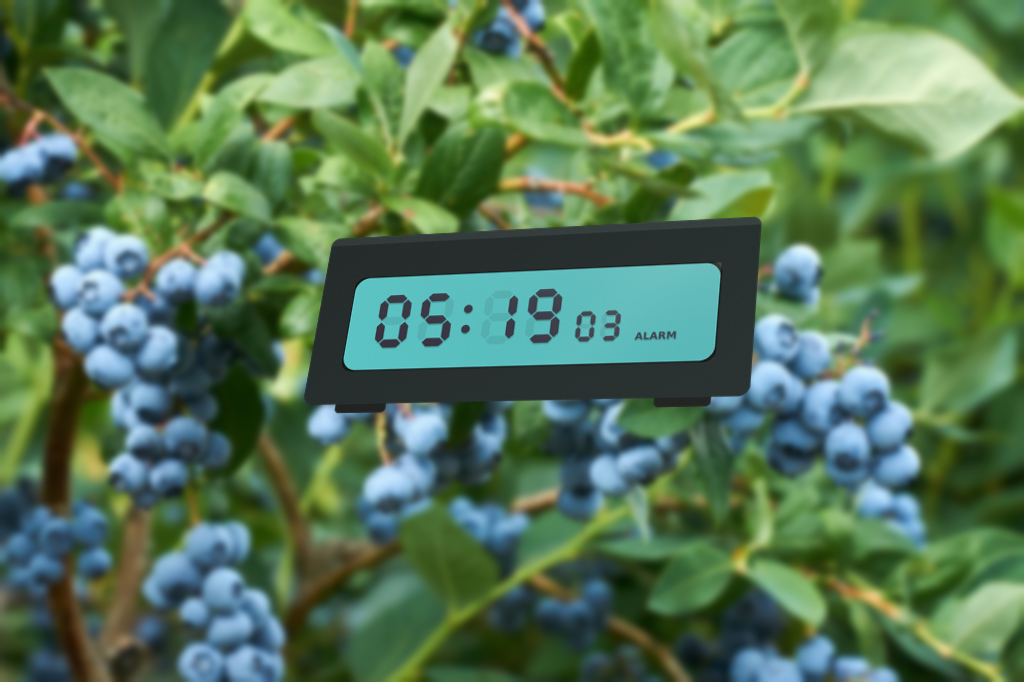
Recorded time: 5h19m03s
